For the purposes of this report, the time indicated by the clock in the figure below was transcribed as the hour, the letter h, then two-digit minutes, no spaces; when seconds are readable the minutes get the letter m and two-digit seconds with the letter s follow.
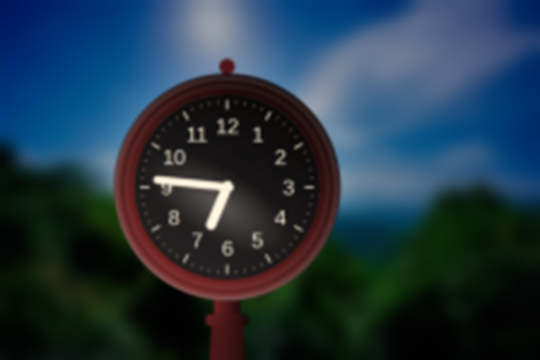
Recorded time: 6h46
